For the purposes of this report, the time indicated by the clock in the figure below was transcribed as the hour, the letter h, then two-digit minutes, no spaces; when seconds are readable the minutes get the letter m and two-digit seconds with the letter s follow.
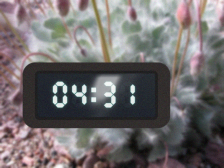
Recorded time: 4h31
